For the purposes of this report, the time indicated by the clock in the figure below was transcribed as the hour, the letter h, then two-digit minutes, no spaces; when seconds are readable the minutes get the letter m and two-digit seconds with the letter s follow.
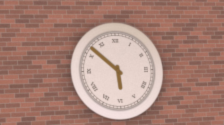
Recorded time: 5h52
